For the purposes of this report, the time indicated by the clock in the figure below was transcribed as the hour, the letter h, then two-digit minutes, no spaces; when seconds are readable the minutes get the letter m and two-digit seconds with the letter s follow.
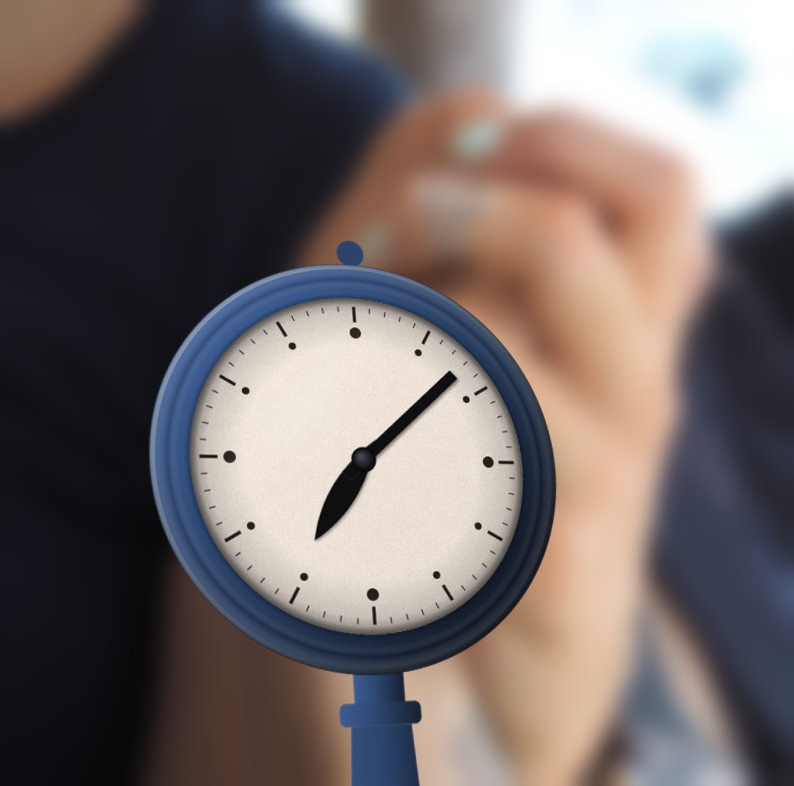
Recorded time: 7h08
